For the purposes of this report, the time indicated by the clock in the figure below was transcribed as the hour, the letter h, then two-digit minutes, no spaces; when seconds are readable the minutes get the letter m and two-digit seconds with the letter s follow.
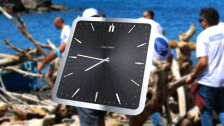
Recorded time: 7h46
